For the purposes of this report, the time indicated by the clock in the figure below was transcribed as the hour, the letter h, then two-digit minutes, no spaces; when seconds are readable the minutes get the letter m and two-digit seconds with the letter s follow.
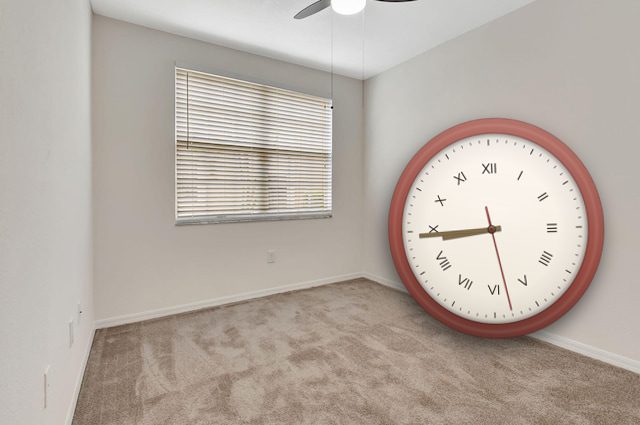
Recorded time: 8h44m28s
